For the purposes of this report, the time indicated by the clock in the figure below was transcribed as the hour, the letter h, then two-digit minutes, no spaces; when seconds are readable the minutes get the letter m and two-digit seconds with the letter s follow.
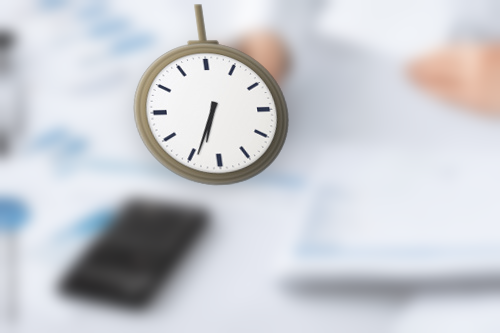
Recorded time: 6h34
